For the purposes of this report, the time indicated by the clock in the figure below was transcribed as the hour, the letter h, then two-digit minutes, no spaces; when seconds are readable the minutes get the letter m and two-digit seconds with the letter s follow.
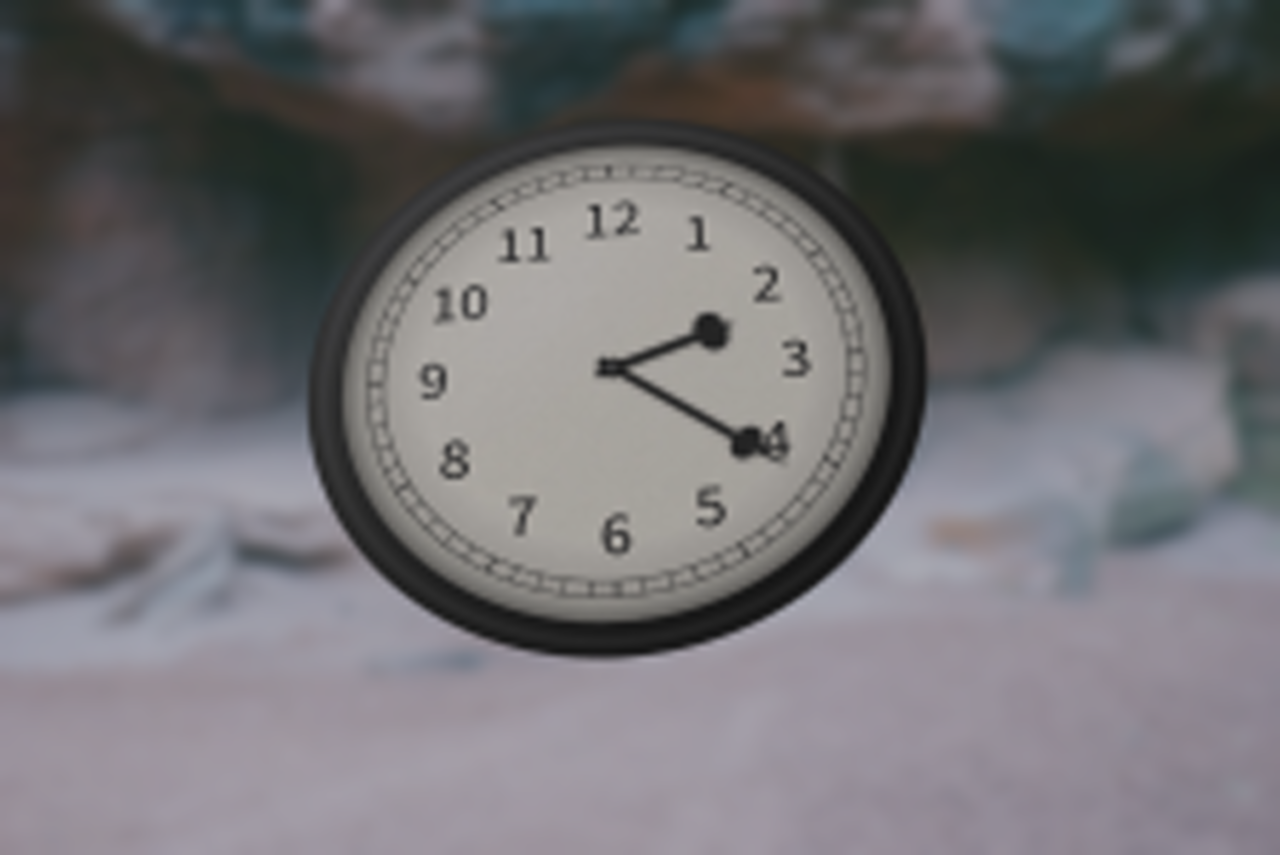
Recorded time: 2h21
